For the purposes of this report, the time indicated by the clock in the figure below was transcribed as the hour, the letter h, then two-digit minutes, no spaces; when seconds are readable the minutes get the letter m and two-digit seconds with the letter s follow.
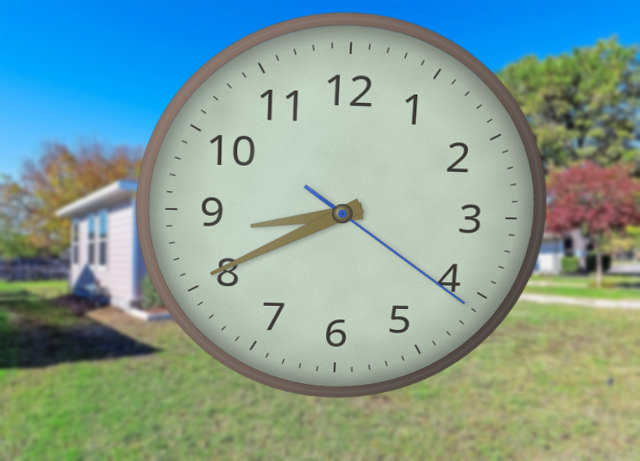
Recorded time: 8h40m21s
